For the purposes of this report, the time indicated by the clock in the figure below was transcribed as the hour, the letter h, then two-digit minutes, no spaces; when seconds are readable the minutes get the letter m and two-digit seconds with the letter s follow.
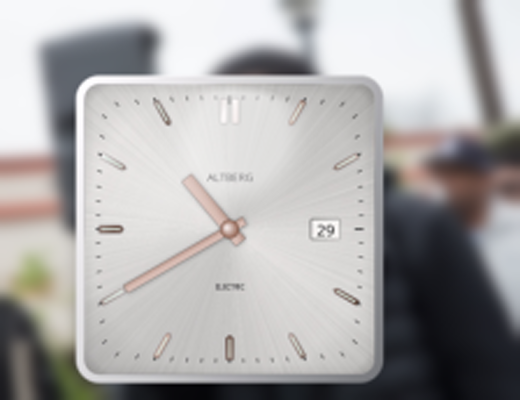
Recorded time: 10h40
